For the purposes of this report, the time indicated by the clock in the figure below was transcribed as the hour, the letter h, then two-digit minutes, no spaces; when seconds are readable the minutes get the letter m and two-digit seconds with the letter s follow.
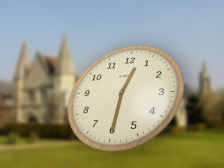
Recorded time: 12h30
